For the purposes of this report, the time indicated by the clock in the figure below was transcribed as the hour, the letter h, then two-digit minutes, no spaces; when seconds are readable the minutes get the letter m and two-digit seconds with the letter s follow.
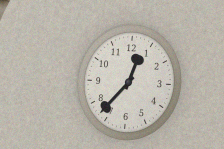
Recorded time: 12h37
